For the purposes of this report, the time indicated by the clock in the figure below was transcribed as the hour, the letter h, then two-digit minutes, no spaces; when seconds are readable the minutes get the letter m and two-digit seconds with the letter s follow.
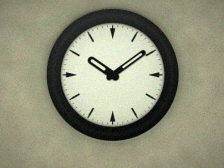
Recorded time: 10h09
